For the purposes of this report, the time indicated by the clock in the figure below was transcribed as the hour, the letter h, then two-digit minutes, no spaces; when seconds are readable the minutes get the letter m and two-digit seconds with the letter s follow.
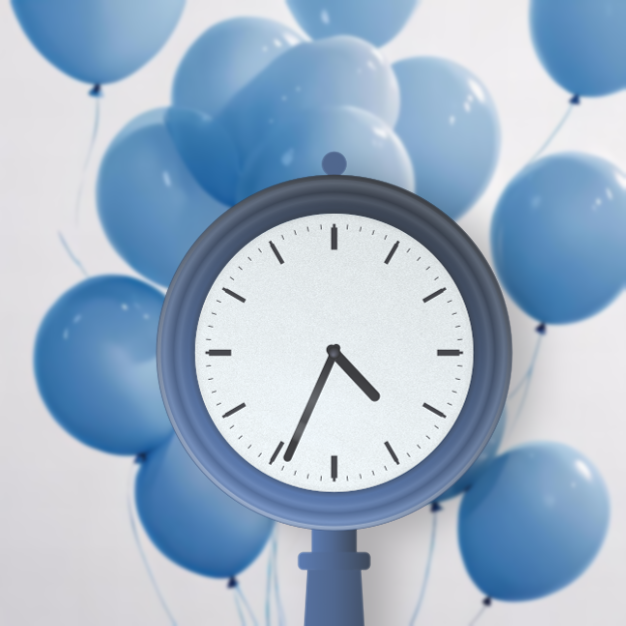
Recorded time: 4h34
